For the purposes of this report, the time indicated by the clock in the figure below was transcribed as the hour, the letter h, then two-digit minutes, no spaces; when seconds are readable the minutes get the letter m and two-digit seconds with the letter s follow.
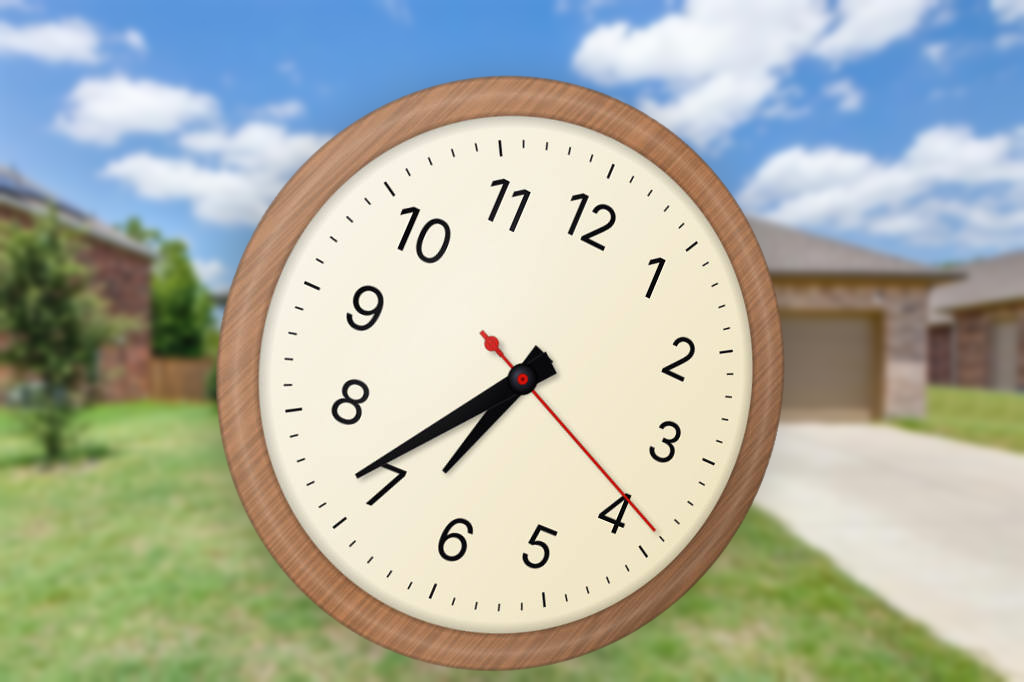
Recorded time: 6h36m19s
